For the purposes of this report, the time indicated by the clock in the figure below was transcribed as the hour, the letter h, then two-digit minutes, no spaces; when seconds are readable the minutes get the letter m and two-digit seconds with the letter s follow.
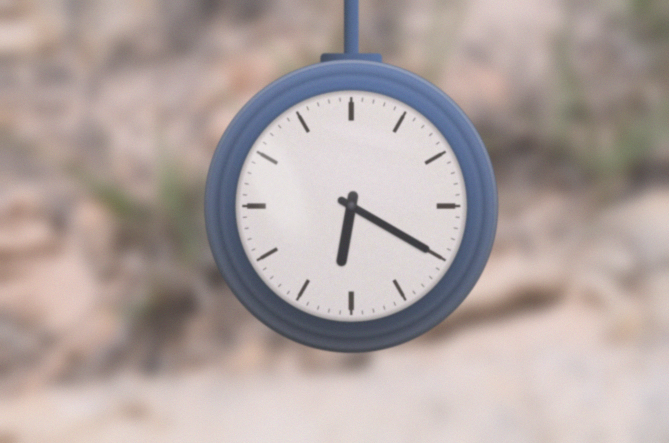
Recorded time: 6h20
